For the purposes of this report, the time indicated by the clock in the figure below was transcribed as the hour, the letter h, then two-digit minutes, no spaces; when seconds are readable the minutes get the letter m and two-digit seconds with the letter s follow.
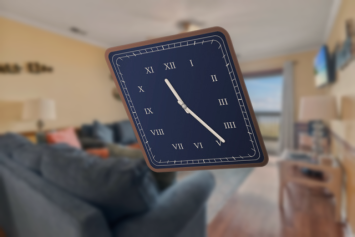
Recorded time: 11h24
